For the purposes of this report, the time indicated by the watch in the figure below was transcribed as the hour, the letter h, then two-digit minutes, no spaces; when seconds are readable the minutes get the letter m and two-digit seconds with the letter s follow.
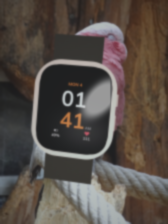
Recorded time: 1h41
